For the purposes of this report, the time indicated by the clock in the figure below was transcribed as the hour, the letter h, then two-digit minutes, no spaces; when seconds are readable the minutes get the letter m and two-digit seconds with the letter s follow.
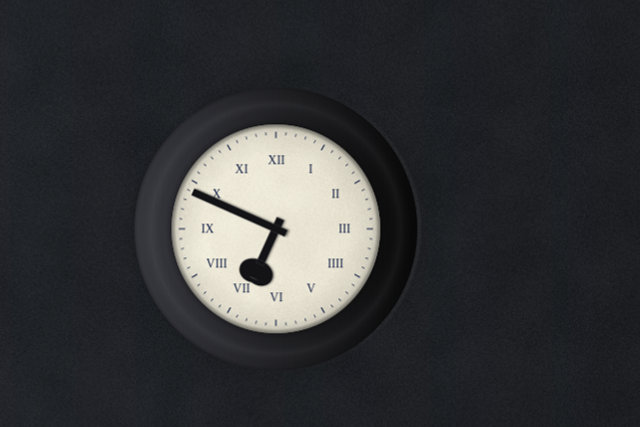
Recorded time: 6h49
